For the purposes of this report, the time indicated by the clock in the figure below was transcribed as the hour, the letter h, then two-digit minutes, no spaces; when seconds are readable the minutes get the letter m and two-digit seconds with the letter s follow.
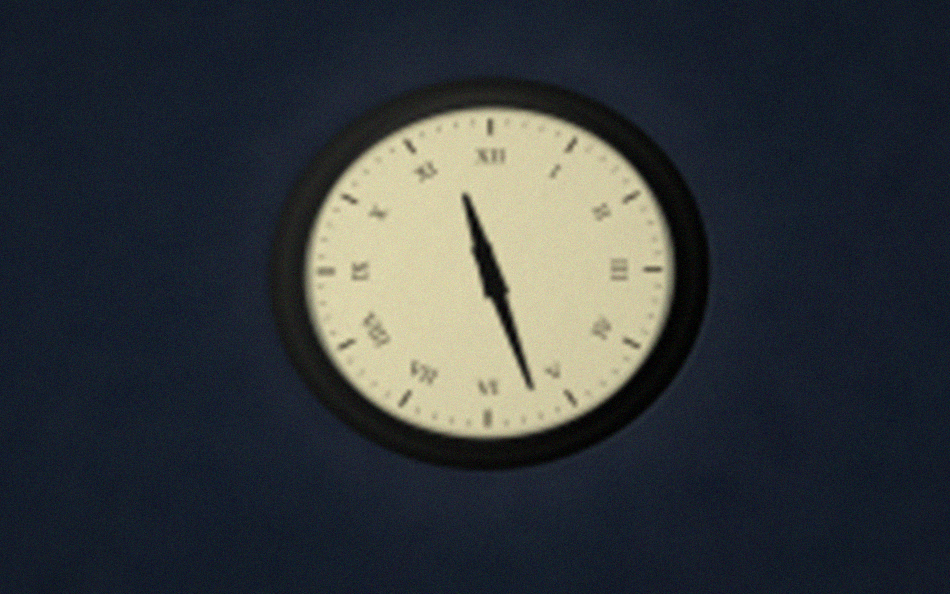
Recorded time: 11h27
